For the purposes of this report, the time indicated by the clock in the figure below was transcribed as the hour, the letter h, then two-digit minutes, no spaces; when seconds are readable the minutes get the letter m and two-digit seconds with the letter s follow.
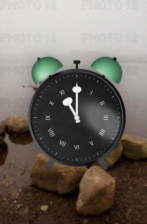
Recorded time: 11h00
